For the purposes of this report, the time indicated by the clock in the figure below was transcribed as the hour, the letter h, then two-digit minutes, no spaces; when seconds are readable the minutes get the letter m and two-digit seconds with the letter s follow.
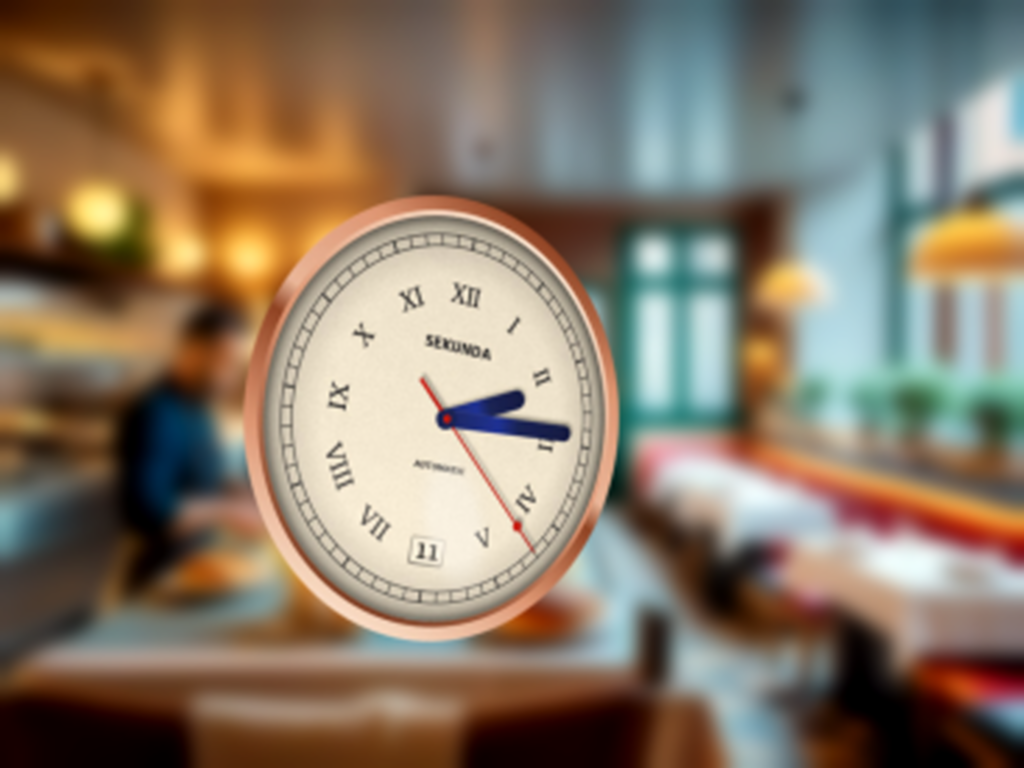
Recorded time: 2h14m22s
